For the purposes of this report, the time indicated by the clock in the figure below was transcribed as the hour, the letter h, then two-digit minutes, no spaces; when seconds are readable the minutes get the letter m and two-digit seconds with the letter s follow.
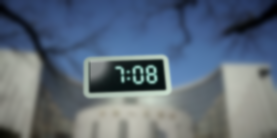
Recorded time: 7h08
